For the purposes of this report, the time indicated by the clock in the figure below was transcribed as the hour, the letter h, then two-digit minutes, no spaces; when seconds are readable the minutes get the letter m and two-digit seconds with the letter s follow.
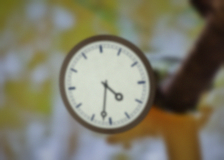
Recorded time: 4h32
